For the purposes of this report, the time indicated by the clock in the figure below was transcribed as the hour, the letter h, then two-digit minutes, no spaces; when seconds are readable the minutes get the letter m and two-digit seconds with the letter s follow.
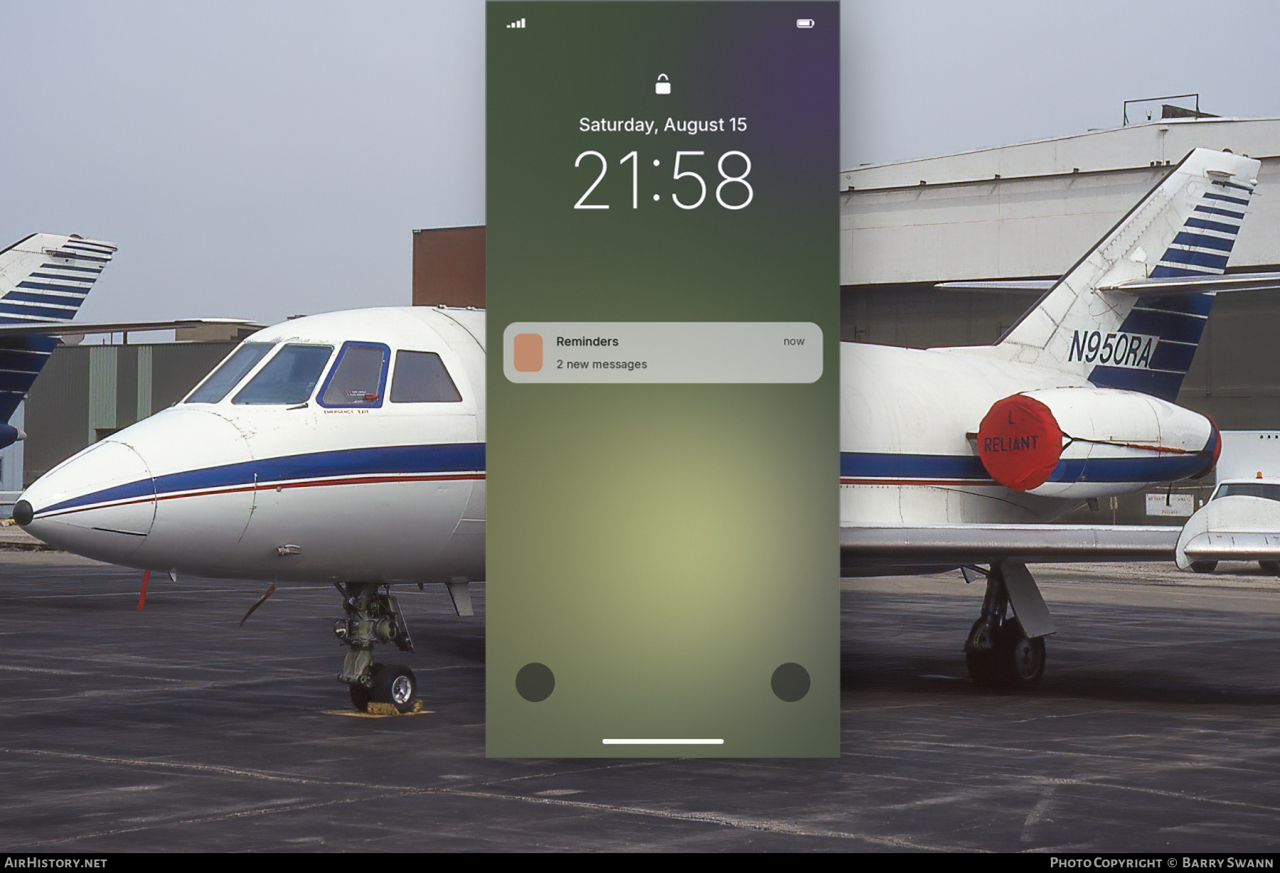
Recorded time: 21h58
